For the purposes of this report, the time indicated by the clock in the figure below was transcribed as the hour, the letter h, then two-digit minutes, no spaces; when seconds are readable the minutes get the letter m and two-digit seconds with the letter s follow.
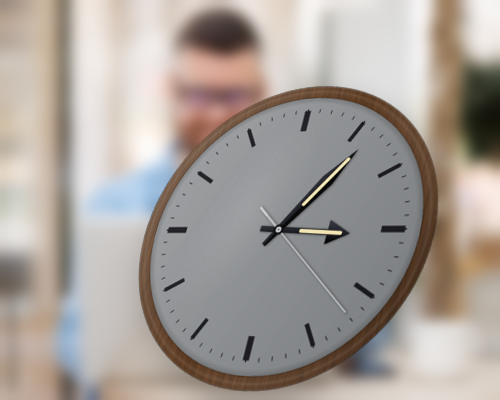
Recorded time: 3h06m22s
